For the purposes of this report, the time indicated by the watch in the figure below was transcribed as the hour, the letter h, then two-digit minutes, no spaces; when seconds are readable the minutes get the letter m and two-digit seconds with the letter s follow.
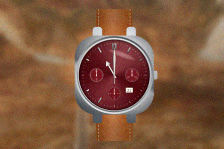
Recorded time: 11h00
